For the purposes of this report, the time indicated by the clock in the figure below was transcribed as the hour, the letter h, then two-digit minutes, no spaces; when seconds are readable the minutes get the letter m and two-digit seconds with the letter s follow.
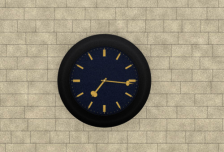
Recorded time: 7h16
